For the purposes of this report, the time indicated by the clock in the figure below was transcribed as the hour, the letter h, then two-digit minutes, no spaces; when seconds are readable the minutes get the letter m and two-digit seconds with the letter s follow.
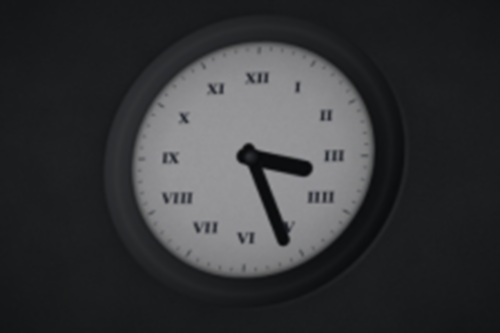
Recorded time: 3h26
